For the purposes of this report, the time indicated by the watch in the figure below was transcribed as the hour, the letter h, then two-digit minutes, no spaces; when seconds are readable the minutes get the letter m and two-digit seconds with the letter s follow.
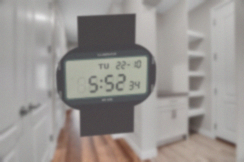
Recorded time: 5h52
